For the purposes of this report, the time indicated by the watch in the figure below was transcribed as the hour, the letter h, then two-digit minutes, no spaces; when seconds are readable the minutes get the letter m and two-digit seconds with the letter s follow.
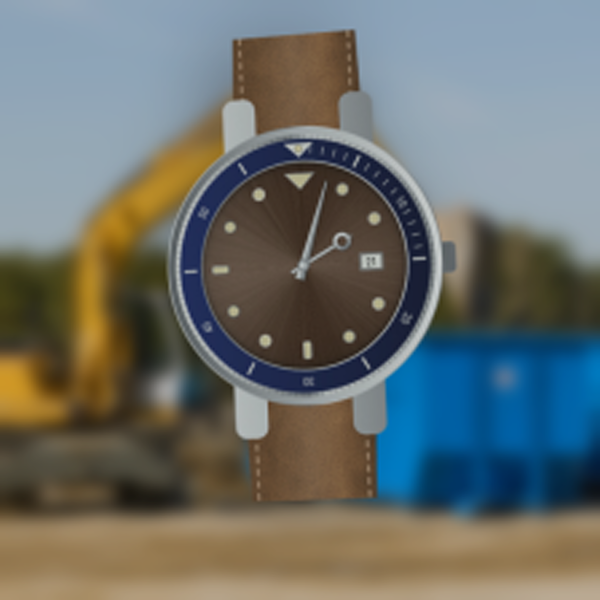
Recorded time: 2h03
